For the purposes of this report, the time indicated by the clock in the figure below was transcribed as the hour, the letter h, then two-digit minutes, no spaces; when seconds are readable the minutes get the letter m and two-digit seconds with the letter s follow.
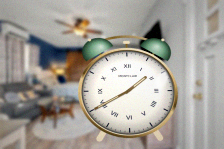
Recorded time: 1h40
